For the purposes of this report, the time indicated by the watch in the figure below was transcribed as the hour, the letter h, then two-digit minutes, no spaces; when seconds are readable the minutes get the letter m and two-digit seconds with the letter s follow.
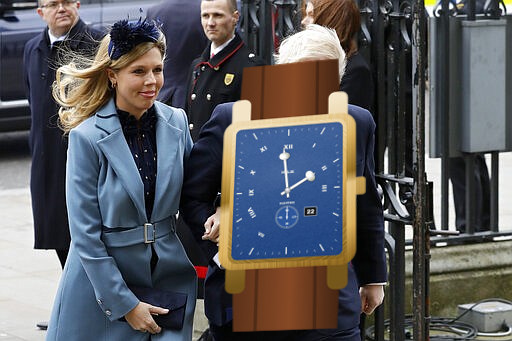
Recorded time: 1h59
